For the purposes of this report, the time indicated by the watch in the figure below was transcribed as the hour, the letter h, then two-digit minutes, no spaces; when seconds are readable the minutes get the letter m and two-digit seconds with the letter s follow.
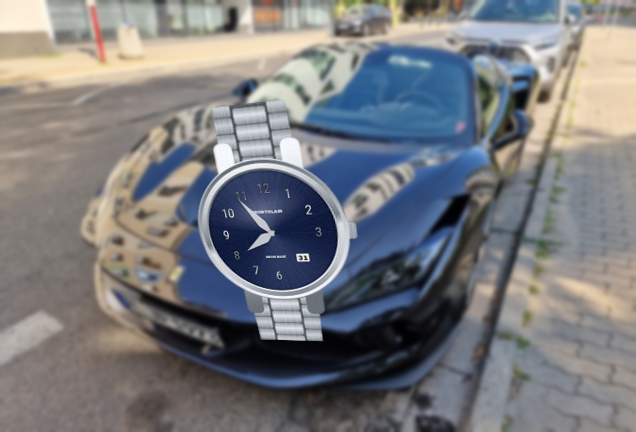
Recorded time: 7h54
